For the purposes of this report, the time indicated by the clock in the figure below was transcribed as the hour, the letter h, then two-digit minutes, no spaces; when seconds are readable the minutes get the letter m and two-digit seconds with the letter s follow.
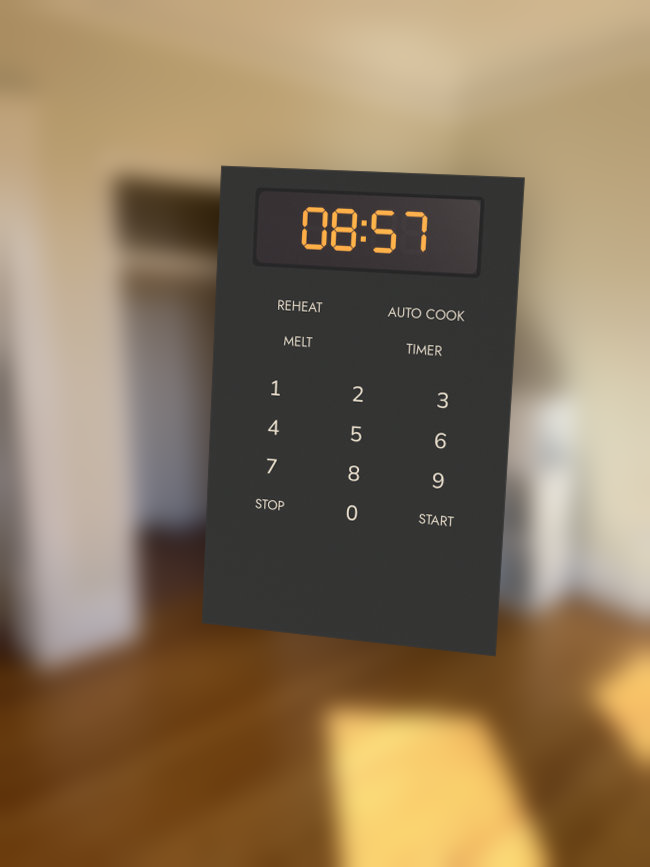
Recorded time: 8h57
